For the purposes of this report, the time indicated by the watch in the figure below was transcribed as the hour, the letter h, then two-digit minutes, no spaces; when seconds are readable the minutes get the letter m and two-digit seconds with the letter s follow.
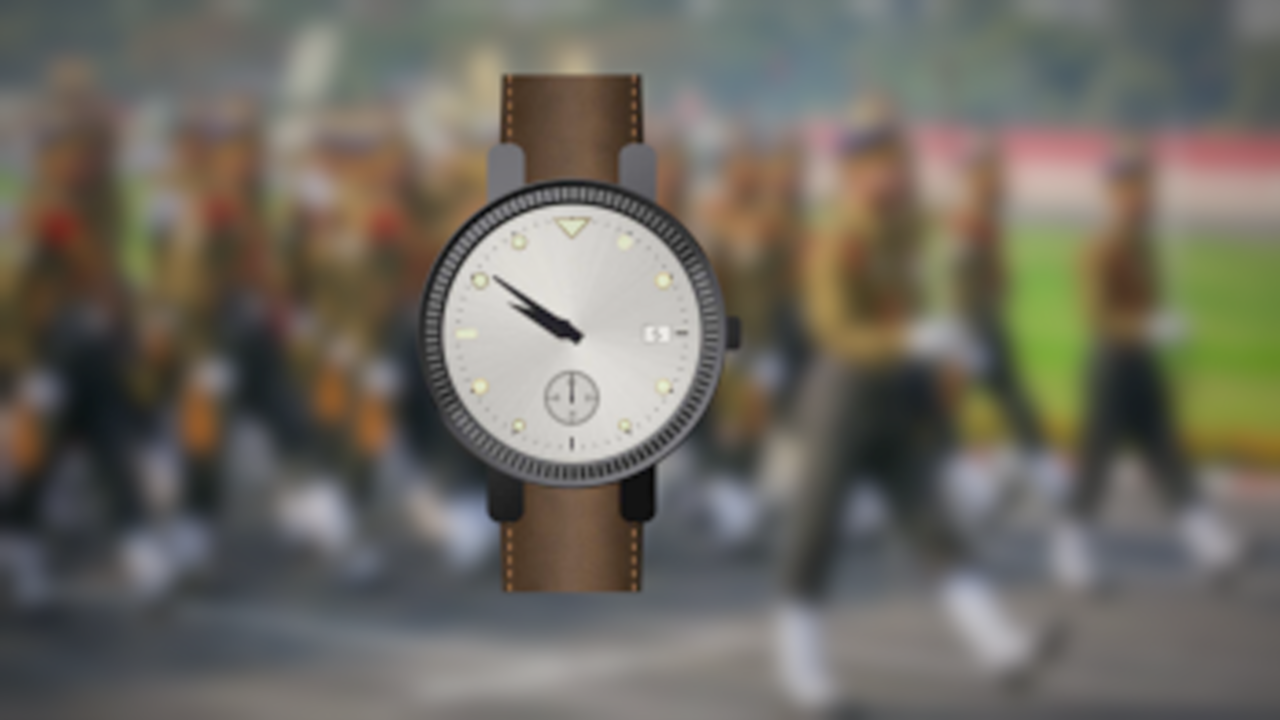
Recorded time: 9h51
